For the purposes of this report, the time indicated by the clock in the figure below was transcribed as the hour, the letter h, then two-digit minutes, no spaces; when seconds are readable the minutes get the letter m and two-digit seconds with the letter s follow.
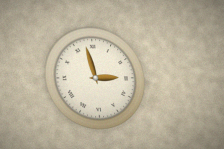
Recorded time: 2h58
